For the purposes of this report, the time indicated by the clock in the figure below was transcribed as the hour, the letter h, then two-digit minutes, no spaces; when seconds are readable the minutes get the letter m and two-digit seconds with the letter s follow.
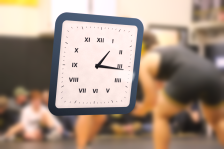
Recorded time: 1h16
